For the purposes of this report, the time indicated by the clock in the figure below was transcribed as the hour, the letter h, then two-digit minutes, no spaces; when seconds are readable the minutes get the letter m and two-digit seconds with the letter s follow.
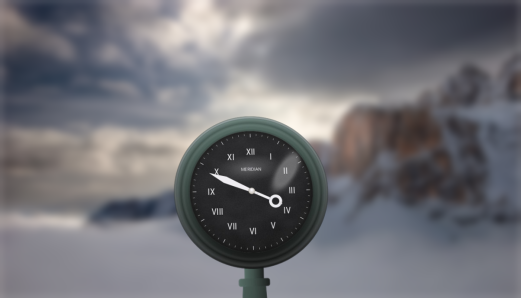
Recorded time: 3h49
